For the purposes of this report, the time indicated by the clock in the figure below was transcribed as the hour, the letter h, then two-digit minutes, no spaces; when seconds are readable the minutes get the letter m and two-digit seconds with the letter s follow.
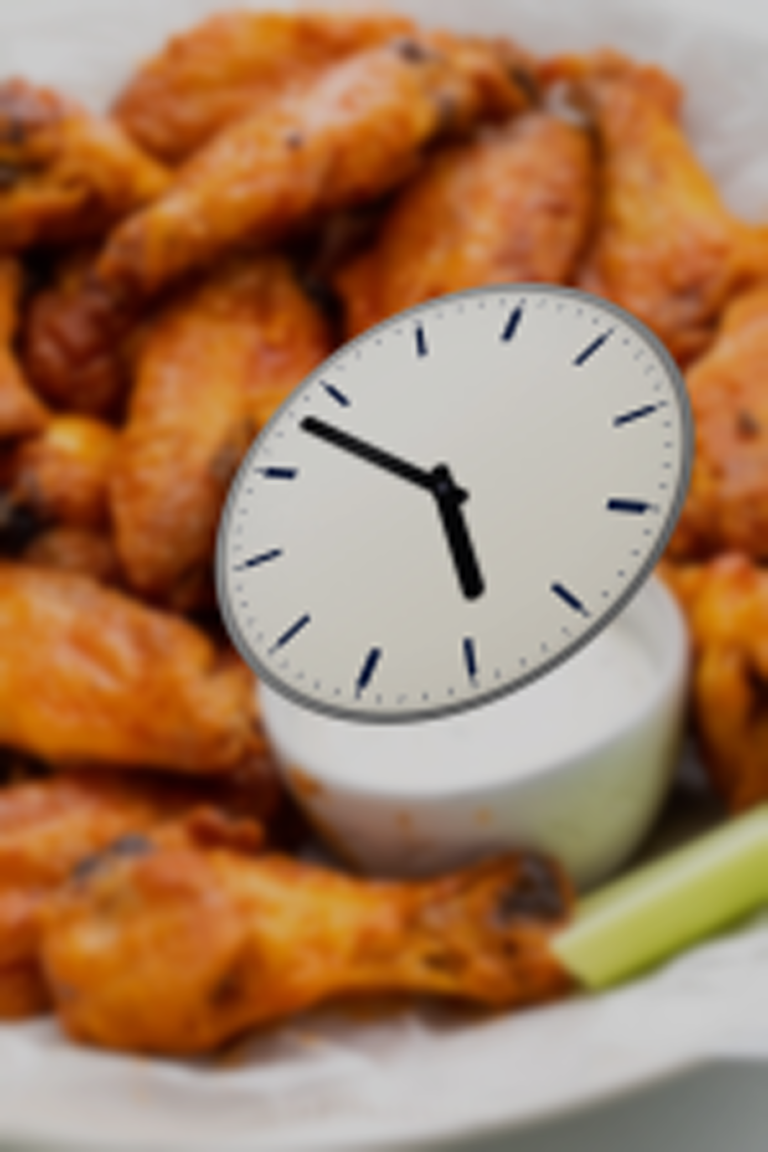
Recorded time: 4h48
